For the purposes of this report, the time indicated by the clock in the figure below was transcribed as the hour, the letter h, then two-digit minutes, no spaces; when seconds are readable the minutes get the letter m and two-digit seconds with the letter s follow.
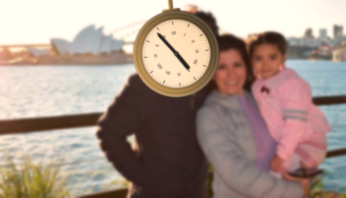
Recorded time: 4h54
